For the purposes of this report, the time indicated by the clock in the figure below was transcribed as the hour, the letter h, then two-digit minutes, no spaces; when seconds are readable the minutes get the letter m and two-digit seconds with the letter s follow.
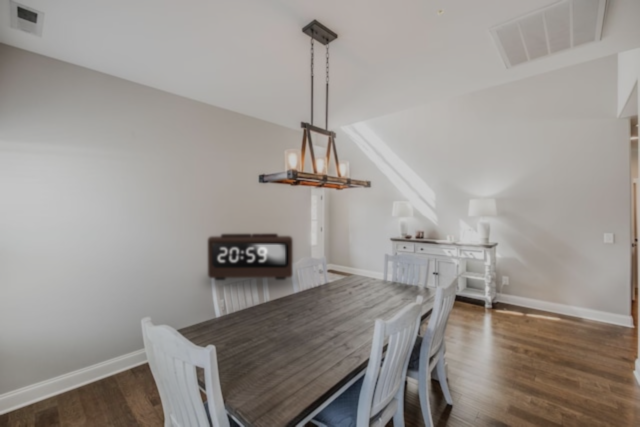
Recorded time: 20h59
